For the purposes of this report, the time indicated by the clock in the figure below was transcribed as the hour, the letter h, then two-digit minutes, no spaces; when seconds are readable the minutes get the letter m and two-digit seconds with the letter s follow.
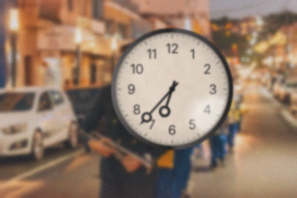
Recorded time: 6h37
